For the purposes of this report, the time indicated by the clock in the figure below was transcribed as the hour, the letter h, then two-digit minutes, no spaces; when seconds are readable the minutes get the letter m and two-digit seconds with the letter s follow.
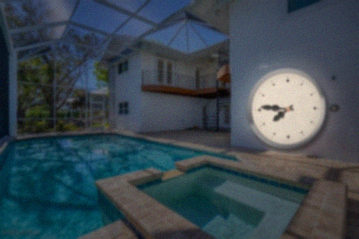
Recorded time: 7h46
